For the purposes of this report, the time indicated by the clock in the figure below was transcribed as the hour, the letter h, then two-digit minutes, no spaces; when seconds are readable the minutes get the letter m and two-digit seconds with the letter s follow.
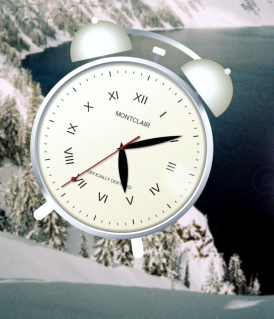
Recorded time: 5h09m36s
